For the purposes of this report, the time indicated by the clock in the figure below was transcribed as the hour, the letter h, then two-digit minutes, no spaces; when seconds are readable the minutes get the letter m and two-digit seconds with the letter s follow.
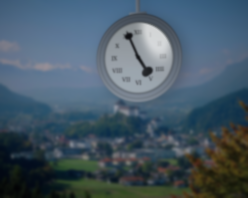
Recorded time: 4h56
